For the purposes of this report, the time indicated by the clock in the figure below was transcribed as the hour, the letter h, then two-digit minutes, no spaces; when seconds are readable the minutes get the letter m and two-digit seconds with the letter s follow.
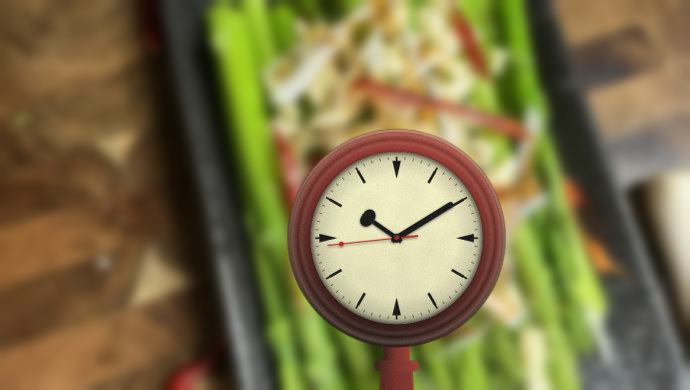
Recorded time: 10h09m44s
